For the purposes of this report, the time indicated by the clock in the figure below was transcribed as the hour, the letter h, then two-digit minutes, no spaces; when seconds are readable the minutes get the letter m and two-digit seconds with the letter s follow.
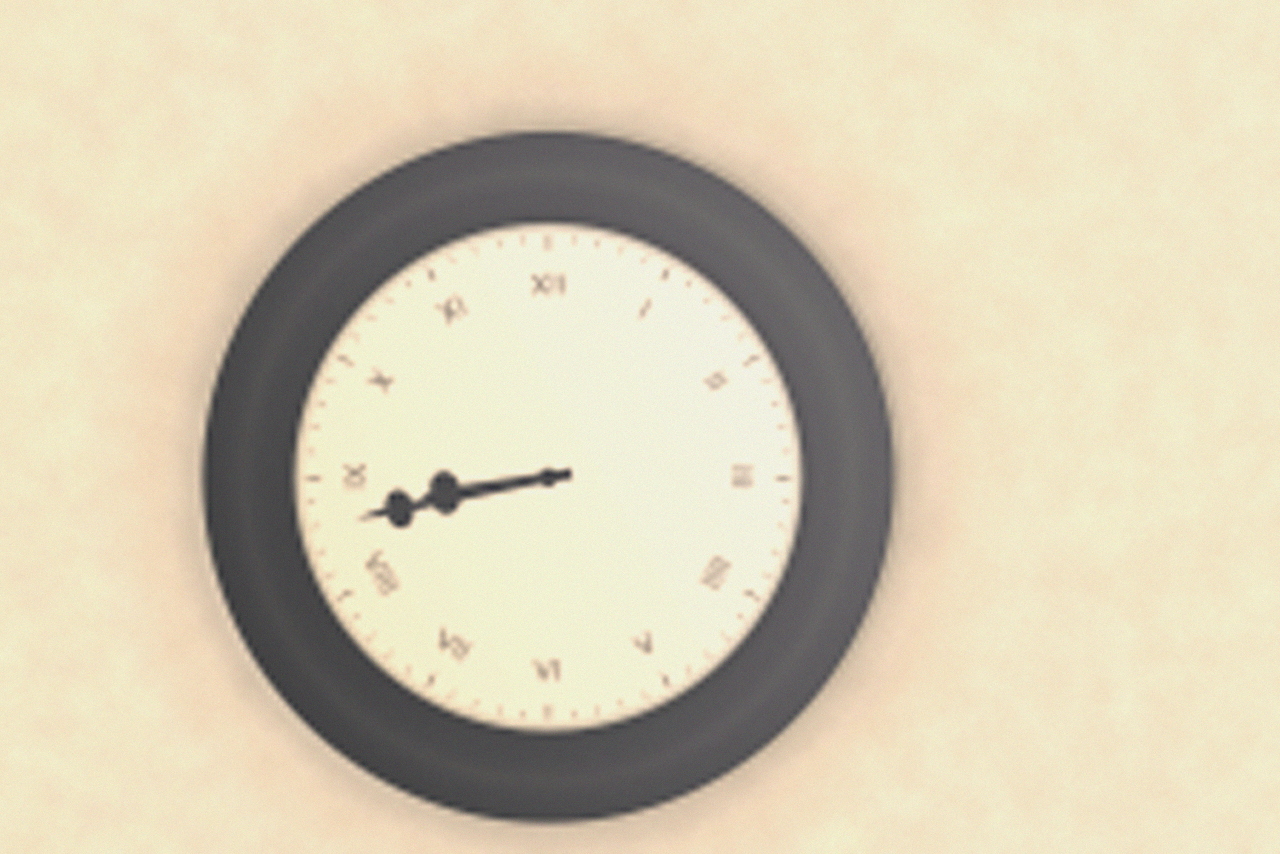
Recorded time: 8h43
